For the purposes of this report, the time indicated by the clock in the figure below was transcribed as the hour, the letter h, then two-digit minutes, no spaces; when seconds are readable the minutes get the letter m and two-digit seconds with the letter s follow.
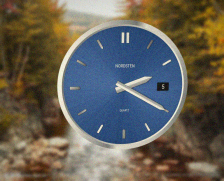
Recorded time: 2h20
